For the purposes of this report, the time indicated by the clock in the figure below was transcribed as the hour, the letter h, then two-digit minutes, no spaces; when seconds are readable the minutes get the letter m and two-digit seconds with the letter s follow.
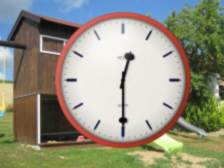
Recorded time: 12h30
